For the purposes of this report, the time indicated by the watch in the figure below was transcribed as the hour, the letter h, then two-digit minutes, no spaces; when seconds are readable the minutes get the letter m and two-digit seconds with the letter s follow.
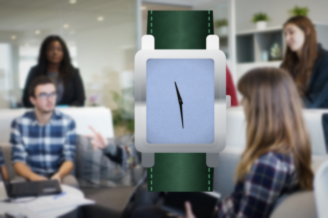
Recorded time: 11h29
